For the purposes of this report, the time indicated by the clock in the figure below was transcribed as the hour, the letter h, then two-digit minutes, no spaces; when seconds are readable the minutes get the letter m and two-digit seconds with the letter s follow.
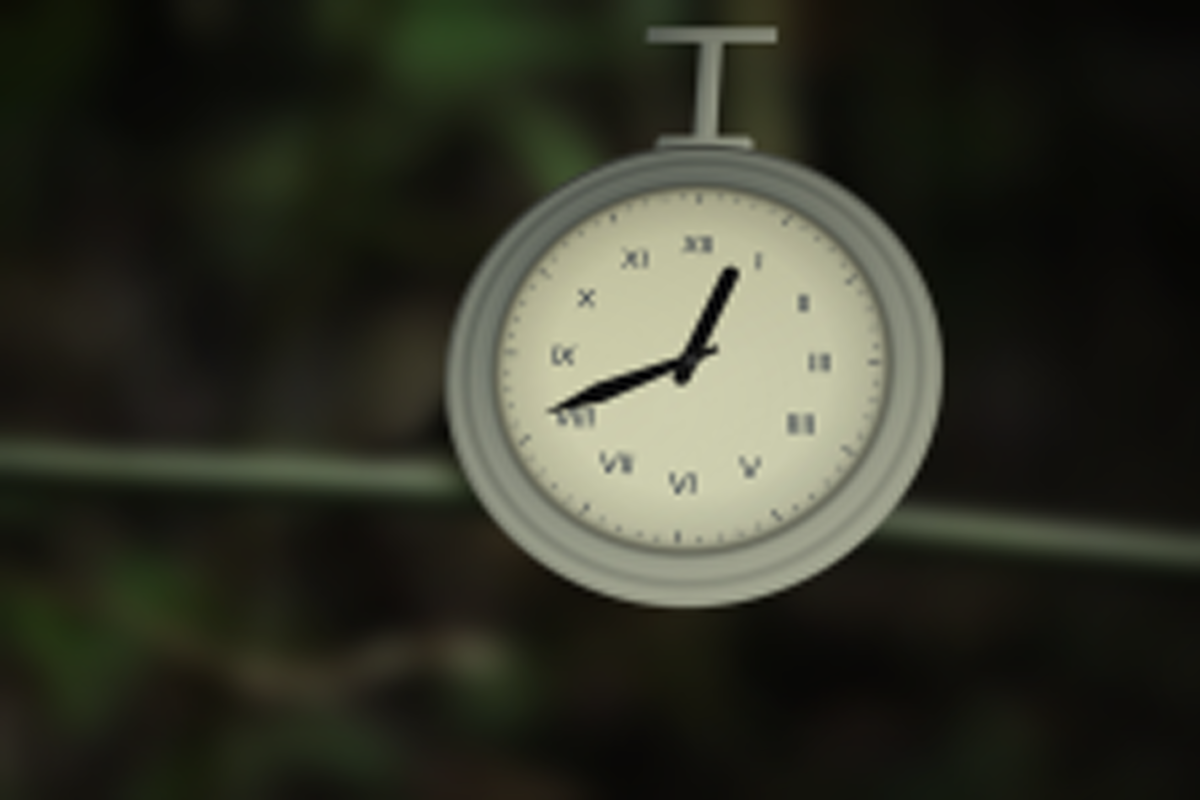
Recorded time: 12h41
